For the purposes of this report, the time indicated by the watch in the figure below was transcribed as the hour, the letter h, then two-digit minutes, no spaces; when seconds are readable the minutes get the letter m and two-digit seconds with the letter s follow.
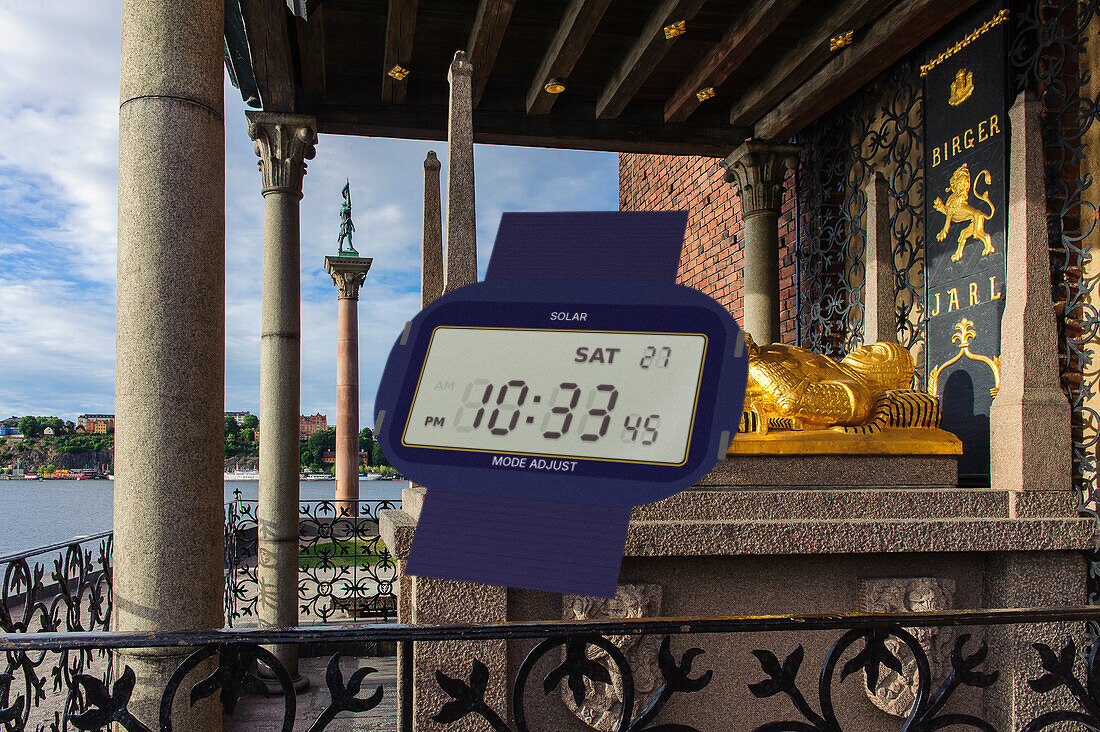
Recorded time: 10h33m45s
